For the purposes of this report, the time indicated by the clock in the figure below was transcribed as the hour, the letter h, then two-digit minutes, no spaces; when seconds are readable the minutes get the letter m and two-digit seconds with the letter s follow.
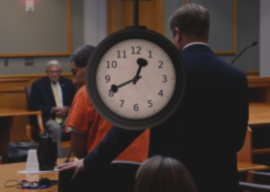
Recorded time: 12h41
